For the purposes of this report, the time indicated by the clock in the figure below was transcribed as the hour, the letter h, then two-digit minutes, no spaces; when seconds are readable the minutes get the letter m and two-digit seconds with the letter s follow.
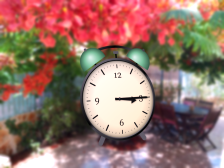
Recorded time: 3h15
